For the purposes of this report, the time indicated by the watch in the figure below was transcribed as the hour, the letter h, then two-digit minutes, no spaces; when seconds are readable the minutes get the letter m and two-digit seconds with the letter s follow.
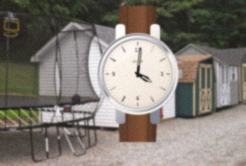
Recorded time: 4h01
